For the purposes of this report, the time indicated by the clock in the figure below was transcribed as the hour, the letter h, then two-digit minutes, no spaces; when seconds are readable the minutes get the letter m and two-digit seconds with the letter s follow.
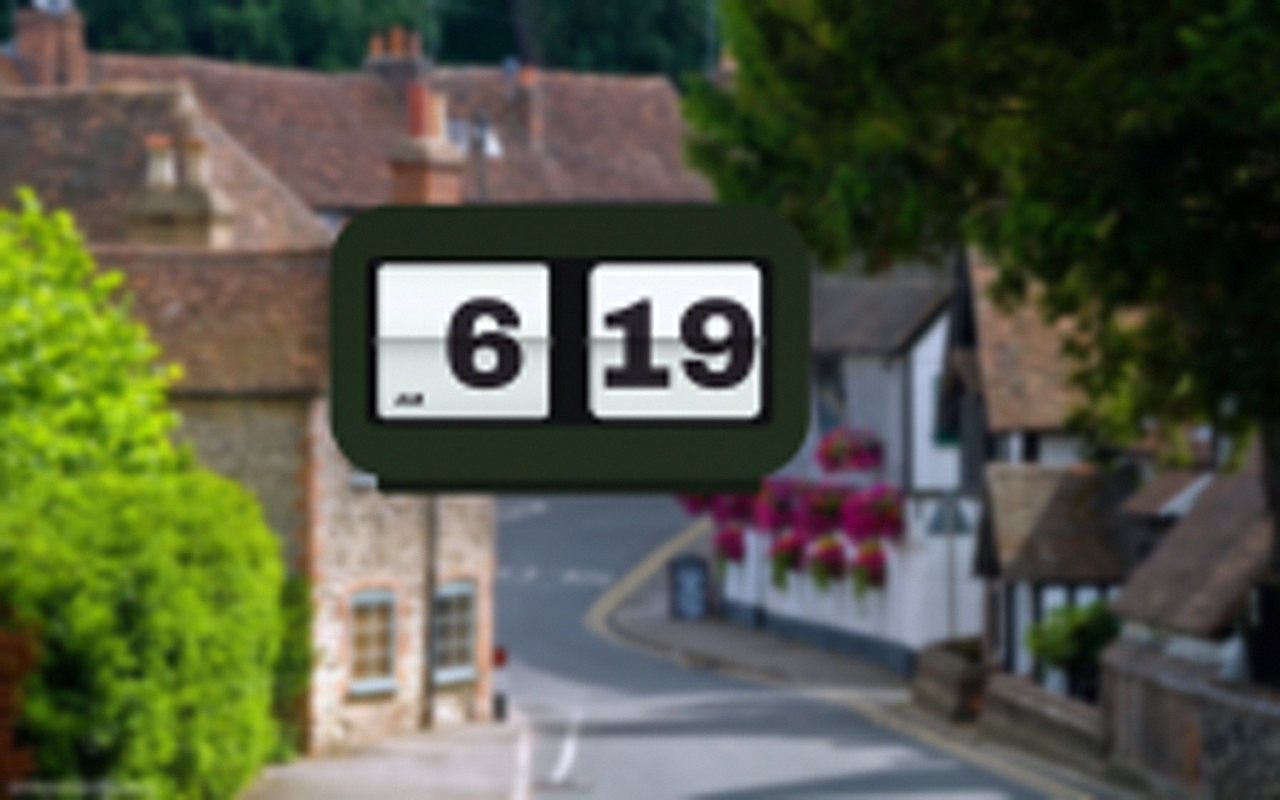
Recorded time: 6h19
